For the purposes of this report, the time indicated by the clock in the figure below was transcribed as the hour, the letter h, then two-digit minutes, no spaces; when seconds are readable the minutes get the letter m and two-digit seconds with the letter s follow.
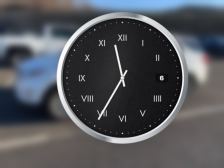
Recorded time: 11h35
